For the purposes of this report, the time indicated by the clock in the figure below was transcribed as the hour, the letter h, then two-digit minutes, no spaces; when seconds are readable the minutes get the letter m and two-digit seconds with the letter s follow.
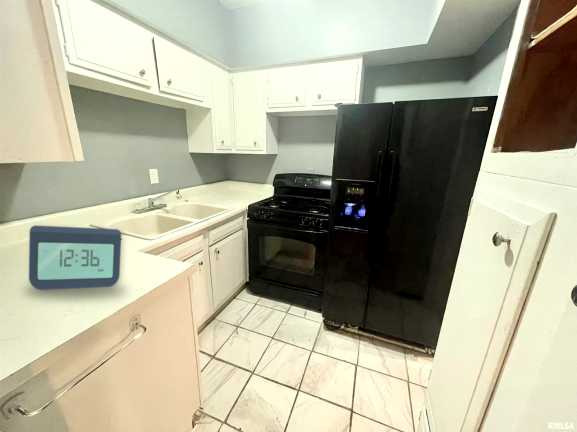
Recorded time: 12h36
